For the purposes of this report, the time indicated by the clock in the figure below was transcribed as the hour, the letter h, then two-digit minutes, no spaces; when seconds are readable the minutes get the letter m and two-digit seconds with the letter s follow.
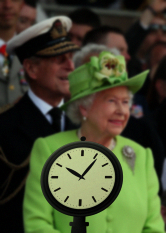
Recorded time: 10h06
